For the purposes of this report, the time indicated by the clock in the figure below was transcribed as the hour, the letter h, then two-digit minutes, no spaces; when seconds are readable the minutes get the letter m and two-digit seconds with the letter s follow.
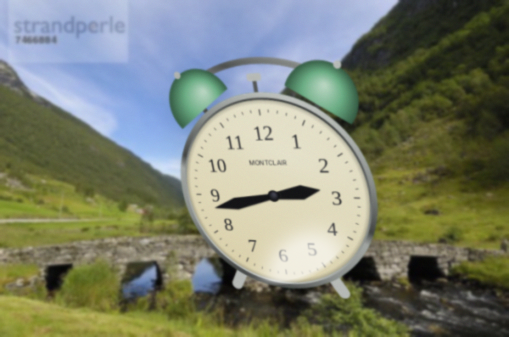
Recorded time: 2h43
